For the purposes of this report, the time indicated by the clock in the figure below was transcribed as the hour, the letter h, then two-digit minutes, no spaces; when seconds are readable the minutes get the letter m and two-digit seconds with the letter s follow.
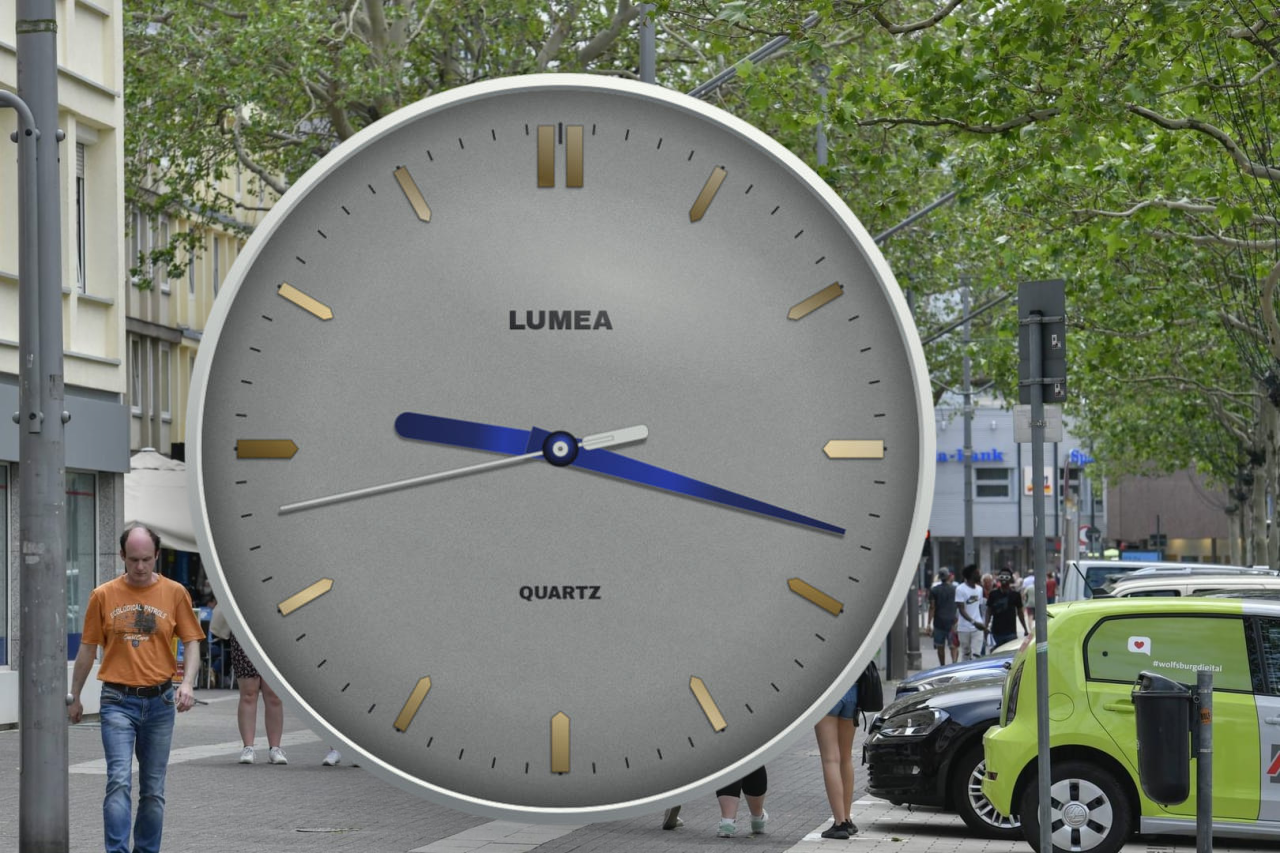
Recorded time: 9h17m43s
